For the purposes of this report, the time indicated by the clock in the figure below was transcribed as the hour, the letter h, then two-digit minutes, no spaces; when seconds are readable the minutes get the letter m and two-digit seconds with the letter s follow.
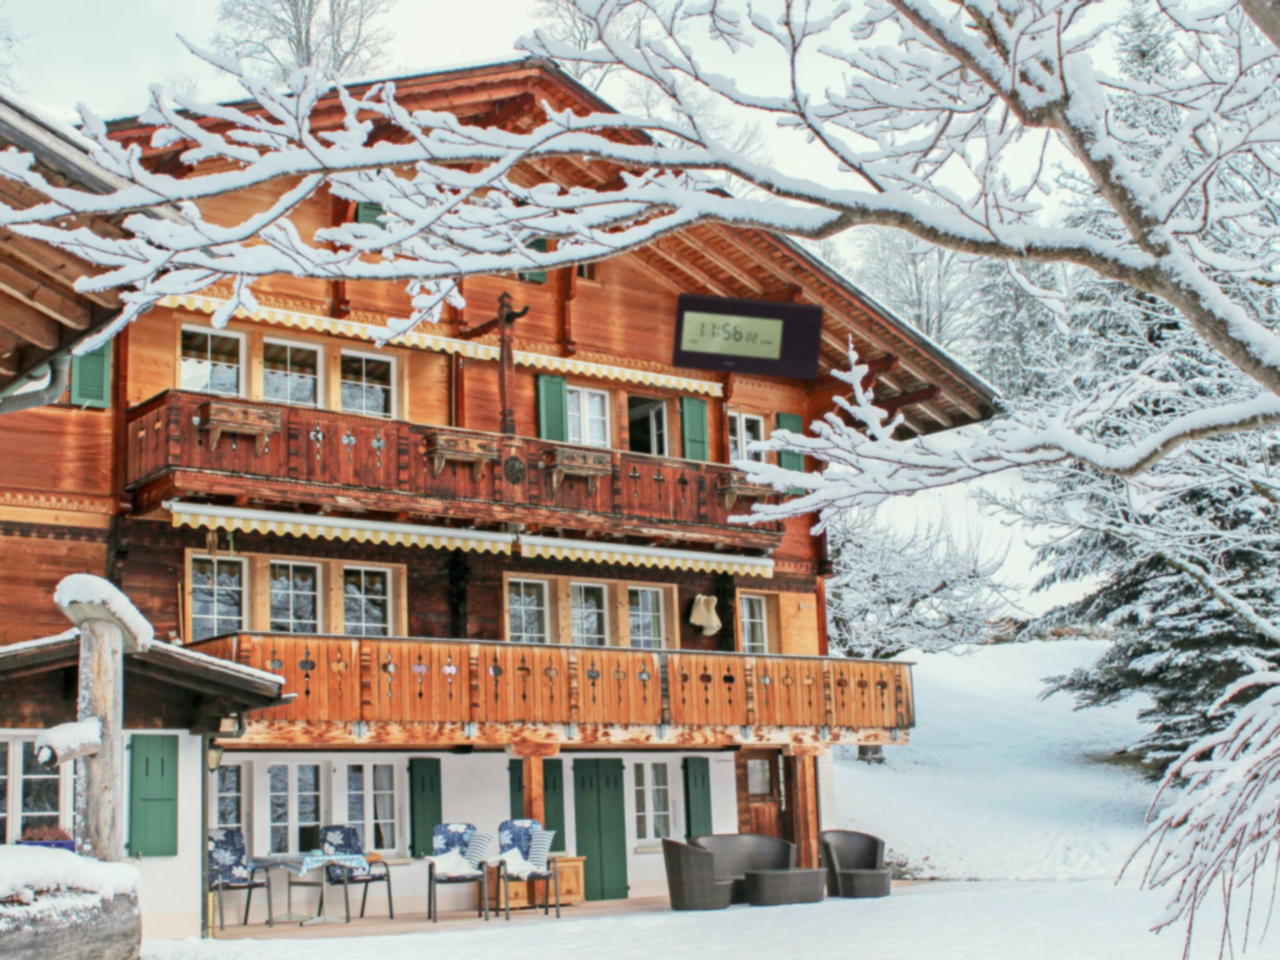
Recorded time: 11h56
